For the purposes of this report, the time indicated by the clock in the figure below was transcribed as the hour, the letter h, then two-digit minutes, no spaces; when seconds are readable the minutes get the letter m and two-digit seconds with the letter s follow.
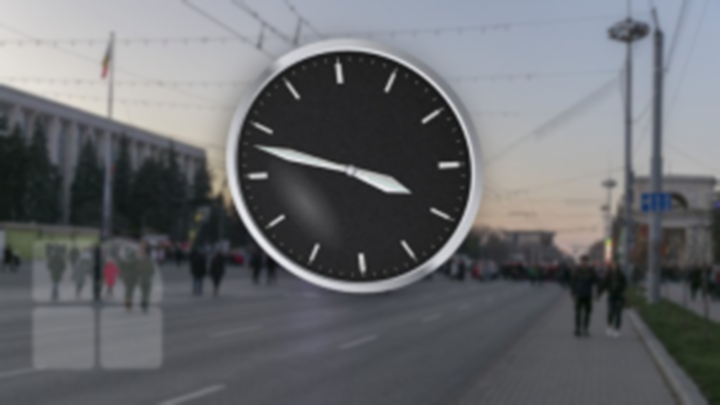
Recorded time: 3h48
